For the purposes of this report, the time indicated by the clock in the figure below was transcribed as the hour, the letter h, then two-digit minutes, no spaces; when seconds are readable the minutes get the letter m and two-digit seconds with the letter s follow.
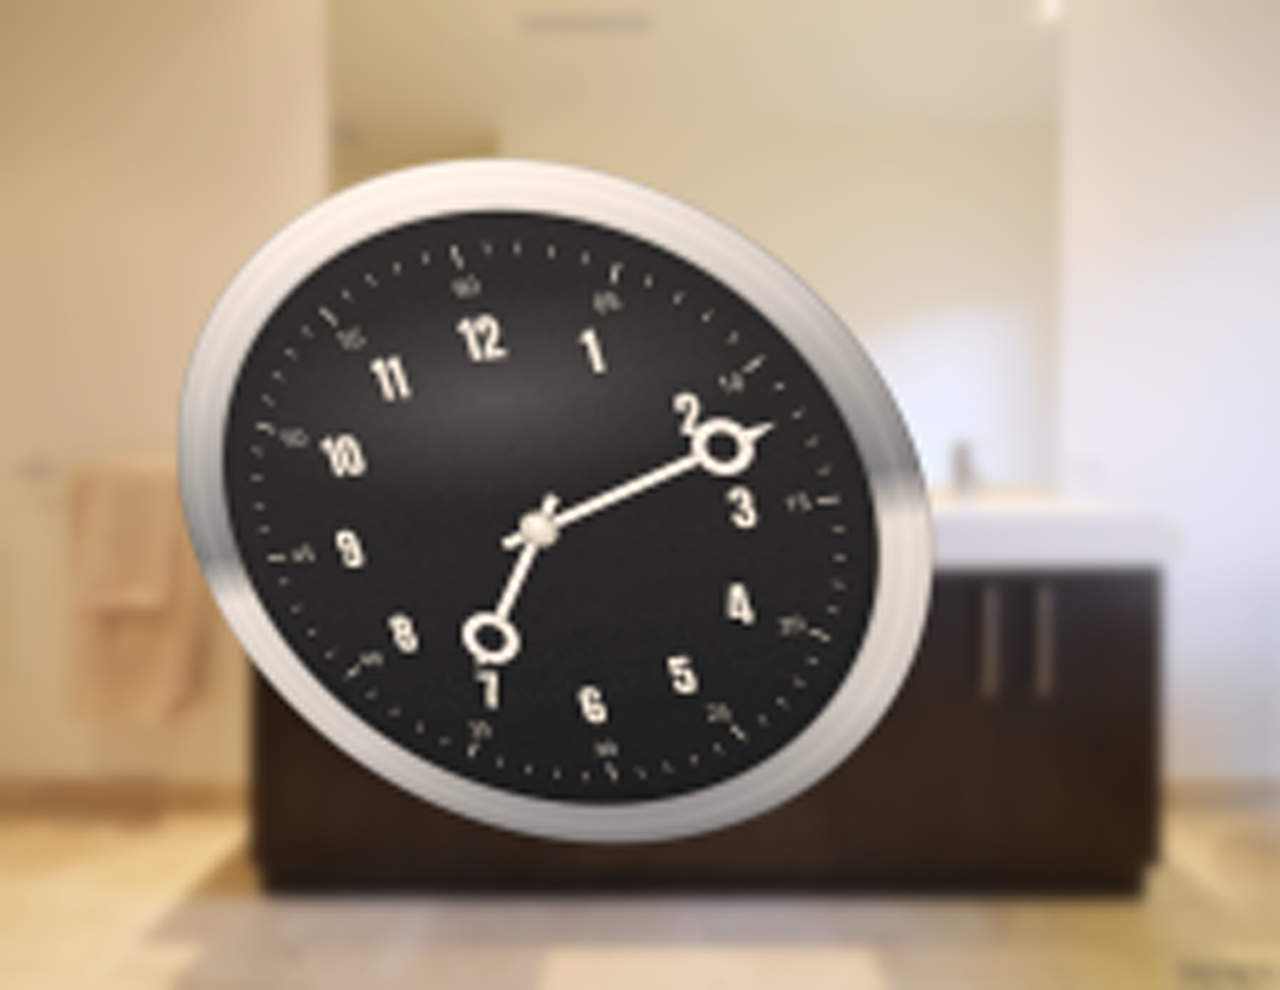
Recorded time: 7h12
